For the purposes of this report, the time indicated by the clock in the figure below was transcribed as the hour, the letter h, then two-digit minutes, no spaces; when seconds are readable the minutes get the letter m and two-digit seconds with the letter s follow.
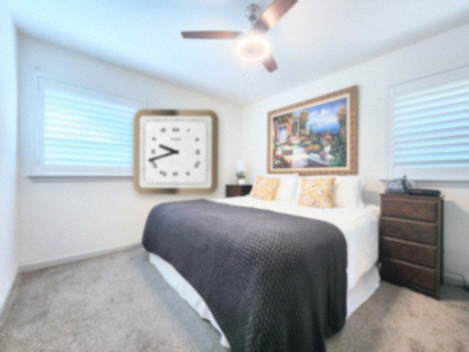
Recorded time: 9h42
